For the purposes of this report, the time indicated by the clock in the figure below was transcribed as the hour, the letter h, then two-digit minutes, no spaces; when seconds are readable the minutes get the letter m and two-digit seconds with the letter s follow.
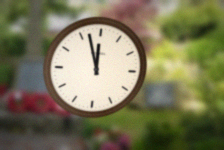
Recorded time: 11h57
